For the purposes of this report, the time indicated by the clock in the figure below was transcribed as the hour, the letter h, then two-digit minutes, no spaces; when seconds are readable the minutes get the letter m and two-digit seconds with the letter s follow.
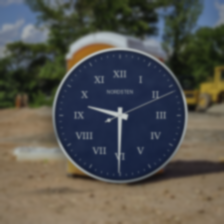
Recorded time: 9h30m11s
